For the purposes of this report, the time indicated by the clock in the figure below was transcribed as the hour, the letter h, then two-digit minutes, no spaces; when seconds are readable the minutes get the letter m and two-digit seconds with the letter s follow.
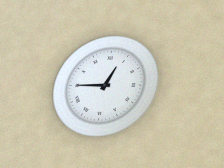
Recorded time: 12h45
